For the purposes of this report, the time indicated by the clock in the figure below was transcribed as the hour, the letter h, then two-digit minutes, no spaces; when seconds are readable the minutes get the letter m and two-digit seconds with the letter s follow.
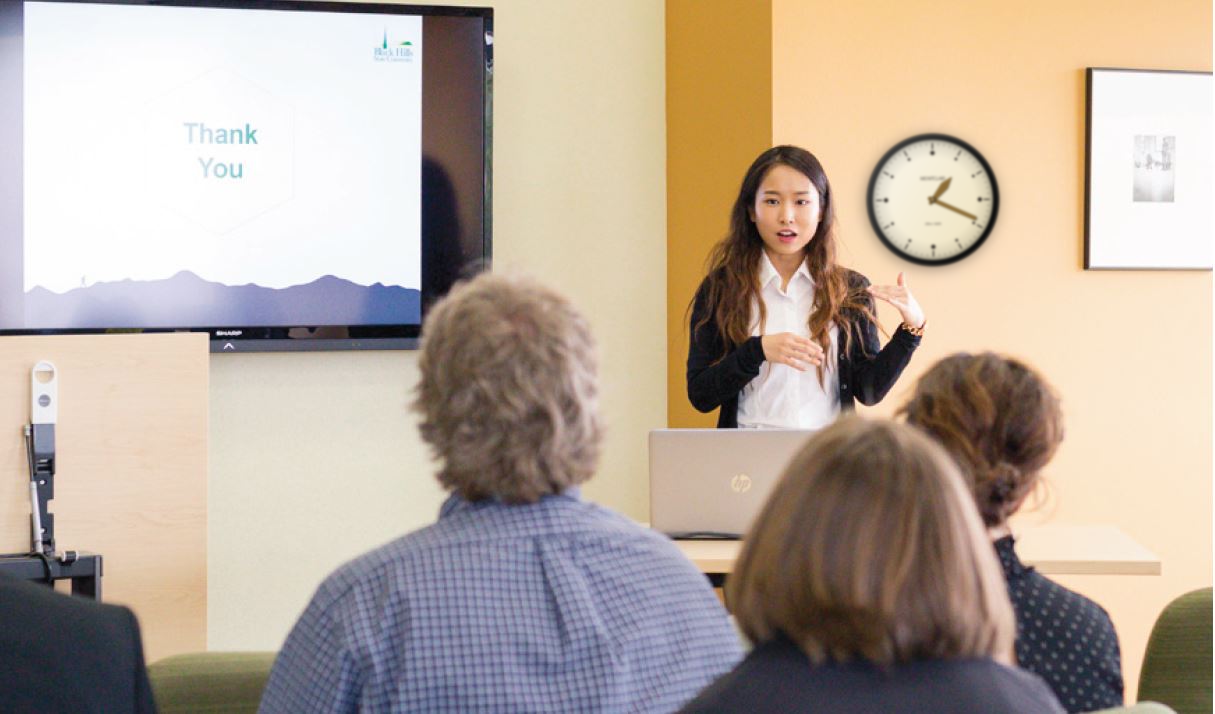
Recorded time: 1h19
